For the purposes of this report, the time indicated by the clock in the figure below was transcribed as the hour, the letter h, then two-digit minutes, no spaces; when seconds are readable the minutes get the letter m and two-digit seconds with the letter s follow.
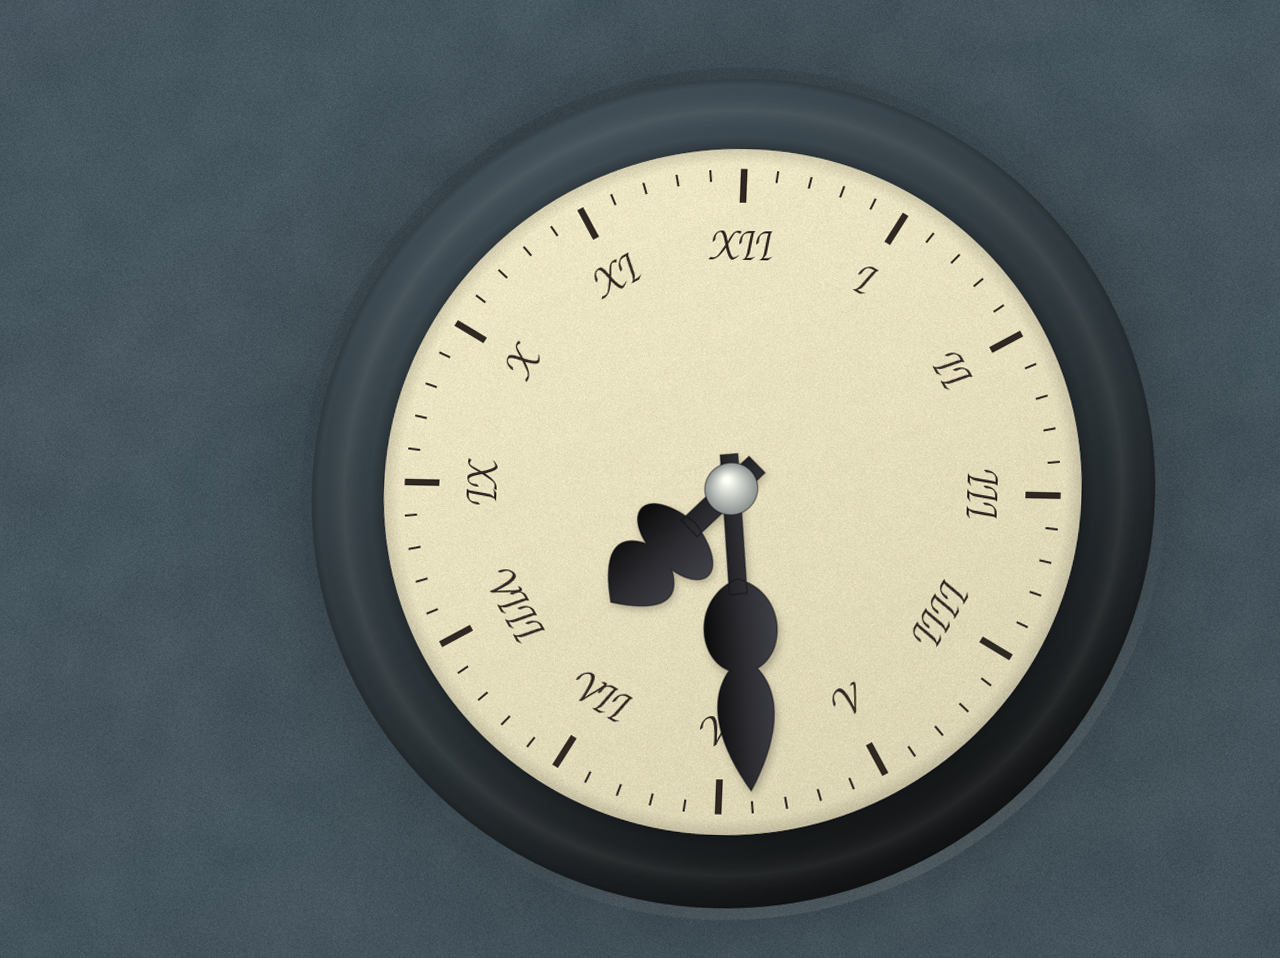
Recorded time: 7h29
